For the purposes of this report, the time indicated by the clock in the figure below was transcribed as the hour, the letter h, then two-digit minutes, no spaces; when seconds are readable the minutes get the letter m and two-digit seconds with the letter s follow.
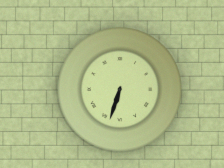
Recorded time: 6h33
